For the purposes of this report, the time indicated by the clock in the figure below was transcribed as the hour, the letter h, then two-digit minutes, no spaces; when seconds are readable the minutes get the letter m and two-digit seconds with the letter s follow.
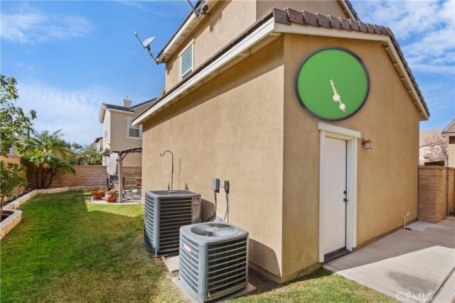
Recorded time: 5h26
